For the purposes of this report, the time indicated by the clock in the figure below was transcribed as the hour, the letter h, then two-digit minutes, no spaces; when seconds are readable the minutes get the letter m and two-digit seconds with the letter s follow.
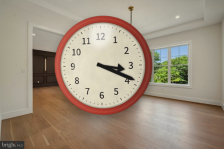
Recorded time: 3h19
